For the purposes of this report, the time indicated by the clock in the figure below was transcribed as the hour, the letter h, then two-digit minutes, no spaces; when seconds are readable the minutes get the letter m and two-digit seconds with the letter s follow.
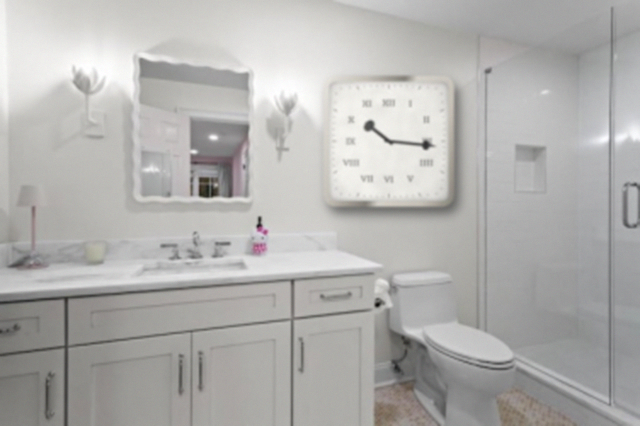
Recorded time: 10h16
